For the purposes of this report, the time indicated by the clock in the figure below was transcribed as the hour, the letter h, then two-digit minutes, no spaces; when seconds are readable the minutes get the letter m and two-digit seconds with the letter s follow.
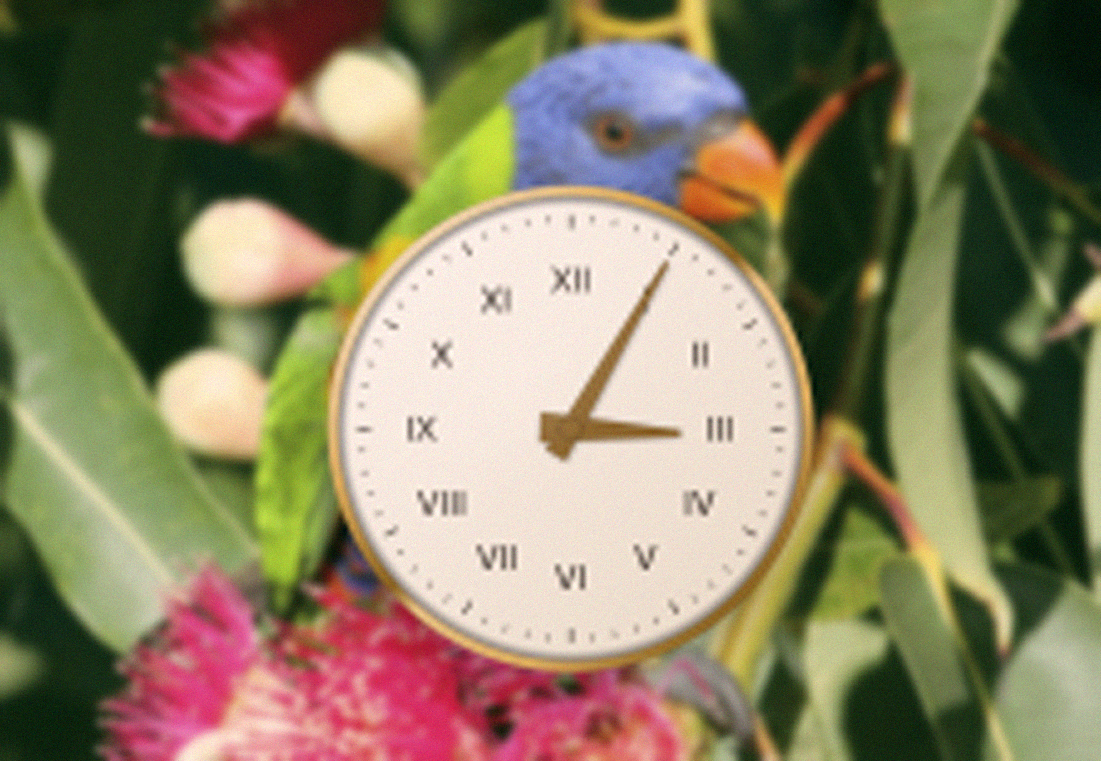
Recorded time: 3h05
